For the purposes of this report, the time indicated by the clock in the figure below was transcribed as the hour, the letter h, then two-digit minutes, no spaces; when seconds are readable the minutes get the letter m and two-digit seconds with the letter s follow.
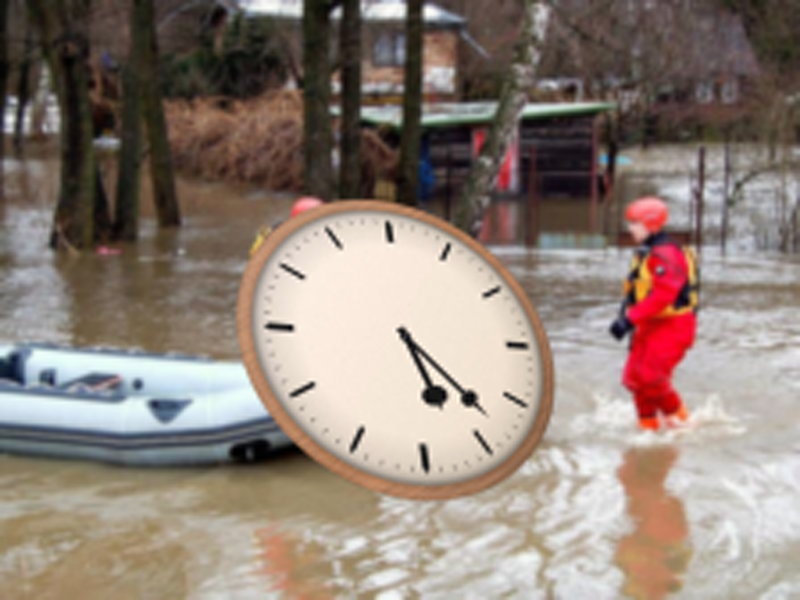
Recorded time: 5h23
